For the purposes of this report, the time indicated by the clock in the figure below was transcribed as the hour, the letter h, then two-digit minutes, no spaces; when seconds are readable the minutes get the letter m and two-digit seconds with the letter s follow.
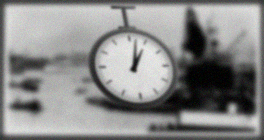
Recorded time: 1h02
